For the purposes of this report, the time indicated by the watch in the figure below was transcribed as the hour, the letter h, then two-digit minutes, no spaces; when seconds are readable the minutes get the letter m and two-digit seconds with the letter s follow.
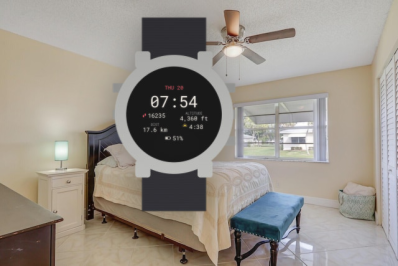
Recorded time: 7h54
